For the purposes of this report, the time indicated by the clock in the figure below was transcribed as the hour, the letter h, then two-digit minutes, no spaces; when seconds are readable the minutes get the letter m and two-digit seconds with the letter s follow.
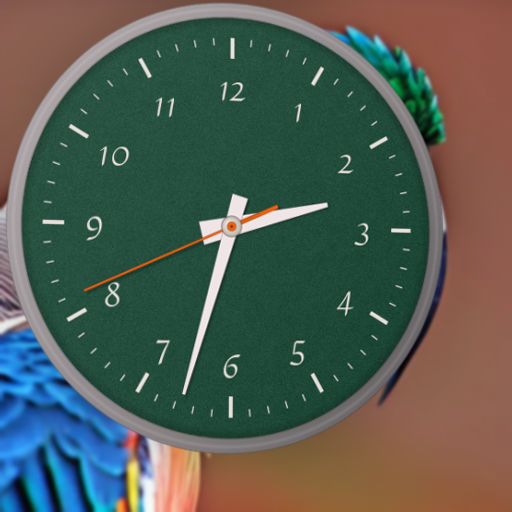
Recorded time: 2h32m41s
